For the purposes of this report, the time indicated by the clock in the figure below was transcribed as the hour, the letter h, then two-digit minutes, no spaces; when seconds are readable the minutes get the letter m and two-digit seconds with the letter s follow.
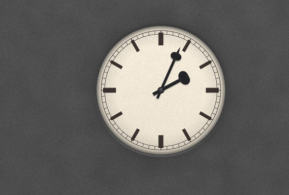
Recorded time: 2h04
